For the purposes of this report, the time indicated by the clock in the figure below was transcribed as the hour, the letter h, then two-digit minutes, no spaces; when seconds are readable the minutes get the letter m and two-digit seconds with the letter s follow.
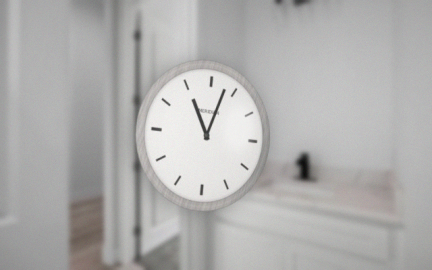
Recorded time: 11h03
